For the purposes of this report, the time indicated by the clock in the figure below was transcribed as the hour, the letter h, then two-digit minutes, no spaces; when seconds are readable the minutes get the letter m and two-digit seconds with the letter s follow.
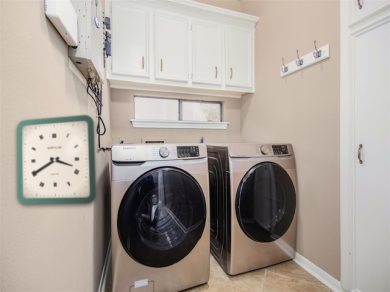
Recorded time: 3h40
